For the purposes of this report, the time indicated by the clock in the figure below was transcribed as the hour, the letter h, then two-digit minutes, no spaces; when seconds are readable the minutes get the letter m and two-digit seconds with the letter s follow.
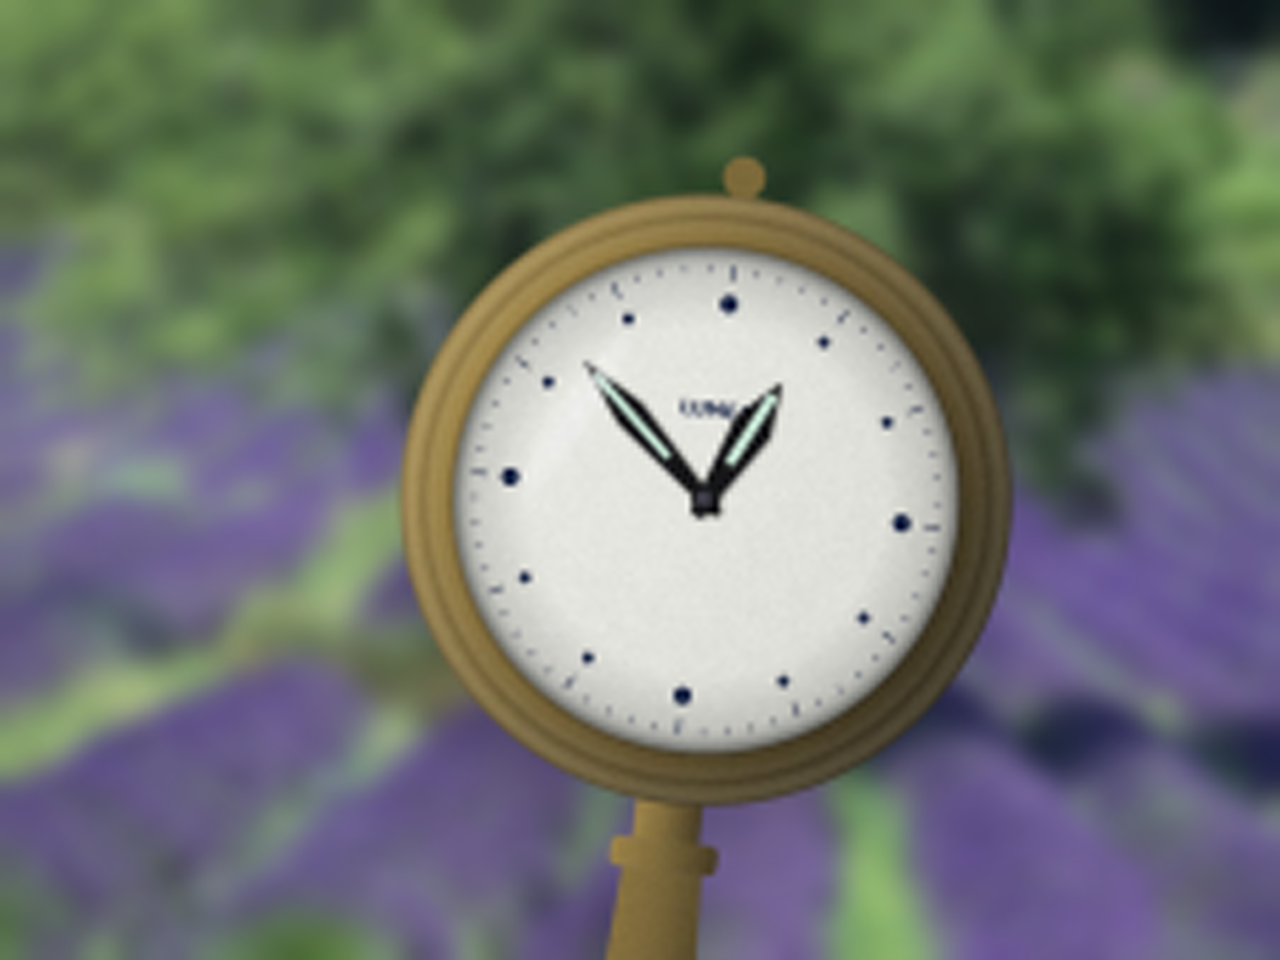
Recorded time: 12h52
